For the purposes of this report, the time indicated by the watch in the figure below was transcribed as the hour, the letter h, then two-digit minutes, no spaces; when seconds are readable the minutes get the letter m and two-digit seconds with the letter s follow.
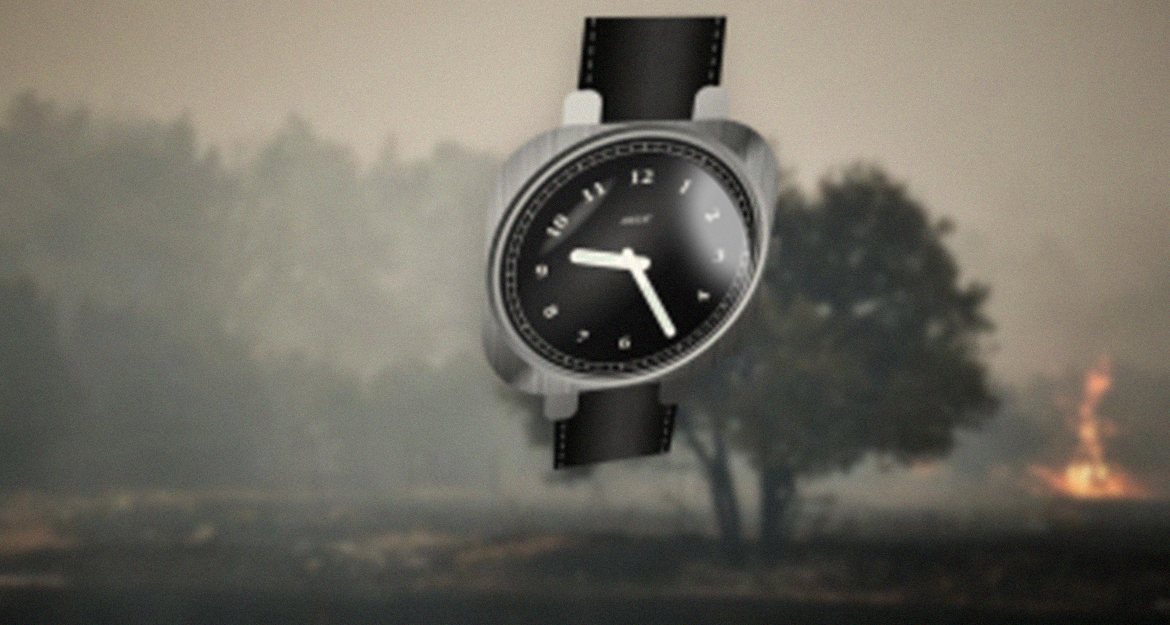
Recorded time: 9h25
